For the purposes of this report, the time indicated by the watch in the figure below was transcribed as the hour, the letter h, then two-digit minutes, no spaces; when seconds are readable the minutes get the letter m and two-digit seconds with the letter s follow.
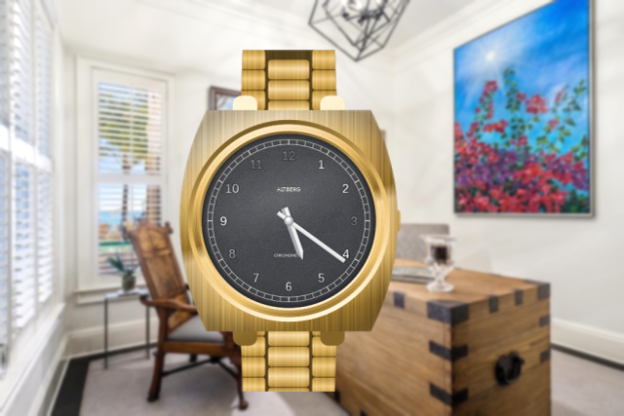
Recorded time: 5h21
